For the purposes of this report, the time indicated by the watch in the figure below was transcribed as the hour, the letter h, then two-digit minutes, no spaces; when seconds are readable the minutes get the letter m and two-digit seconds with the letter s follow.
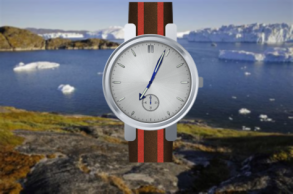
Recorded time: 7h04
